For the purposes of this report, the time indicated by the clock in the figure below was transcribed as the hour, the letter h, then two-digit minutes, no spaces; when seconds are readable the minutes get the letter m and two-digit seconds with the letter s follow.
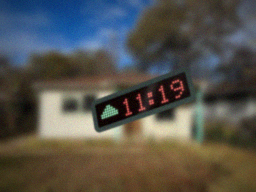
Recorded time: 11h19
